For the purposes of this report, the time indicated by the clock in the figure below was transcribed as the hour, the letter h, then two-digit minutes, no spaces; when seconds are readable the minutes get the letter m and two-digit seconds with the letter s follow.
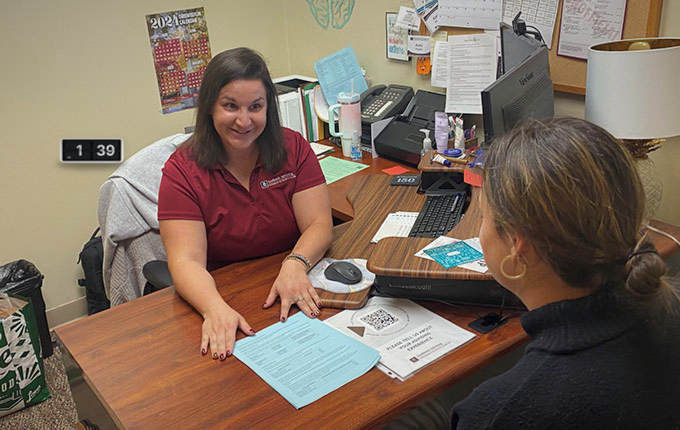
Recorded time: 1h39
